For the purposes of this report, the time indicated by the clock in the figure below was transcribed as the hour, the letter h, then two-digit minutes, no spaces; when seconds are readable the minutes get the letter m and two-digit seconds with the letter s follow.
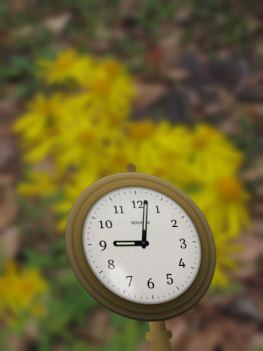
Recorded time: 9h02
